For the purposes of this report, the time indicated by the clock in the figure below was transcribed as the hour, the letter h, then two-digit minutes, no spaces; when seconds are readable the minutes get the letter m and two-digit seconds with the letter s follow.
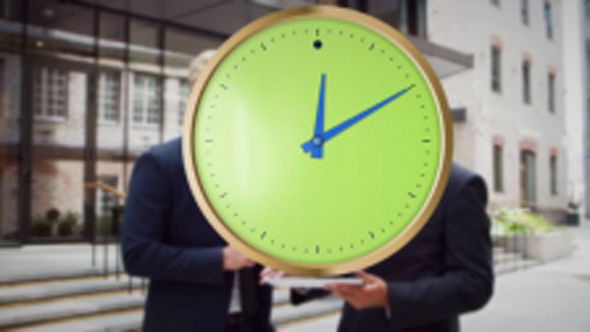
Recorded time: 12h10
